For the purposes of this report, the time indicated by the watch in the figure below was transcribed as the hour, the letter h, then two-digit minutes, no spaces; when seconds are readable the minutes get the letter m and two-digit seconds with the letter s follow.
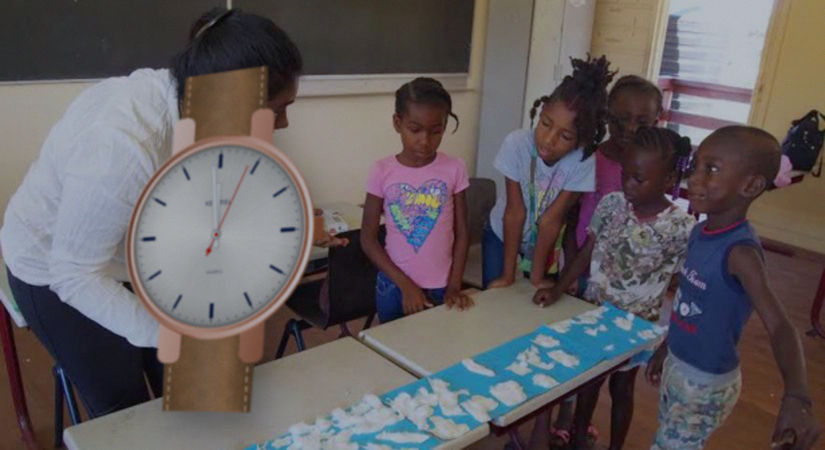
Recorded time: 11h59m04s
